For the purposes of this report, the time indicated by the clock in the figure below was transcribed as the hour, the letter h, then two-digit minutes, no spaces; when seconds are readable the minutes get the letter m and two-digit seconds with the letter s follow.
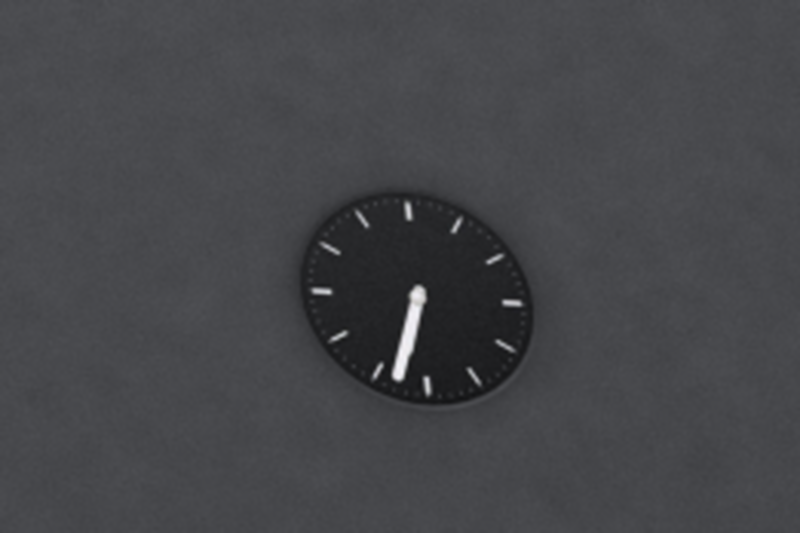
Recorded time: 6h33
